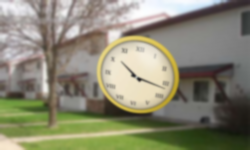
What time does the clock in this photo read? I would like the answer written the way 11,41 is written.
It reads 10,17
